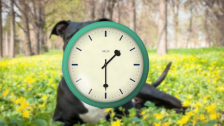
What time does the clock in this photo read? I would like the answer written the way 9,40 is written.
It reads 1,30
